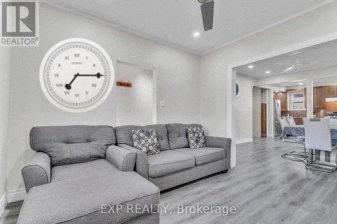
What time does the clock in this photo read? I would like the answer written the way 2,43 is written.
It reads 7,15
